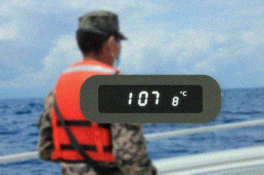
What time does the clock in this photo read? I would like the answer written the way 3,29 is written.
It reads 1,07
